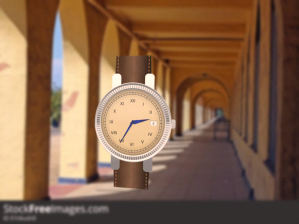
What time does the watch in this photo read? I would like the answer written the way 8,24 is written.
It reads 2,35
